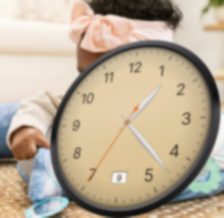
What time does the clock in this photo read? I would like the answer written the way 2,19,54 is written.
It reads 1,22,35
